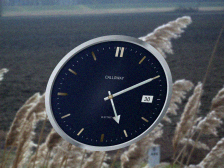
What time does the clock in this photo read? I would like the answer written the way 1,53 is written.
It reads 5,10
